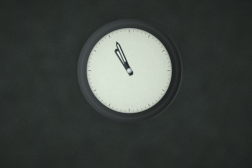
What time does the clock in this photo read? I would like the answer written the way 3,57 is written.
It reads 10,56
